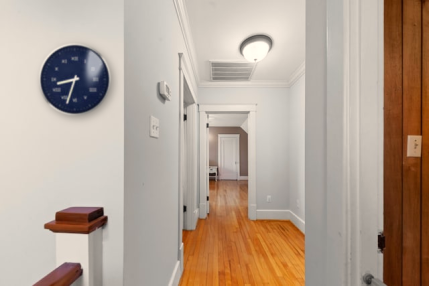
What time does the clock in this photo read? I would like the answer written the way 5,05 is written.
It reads 8,33
